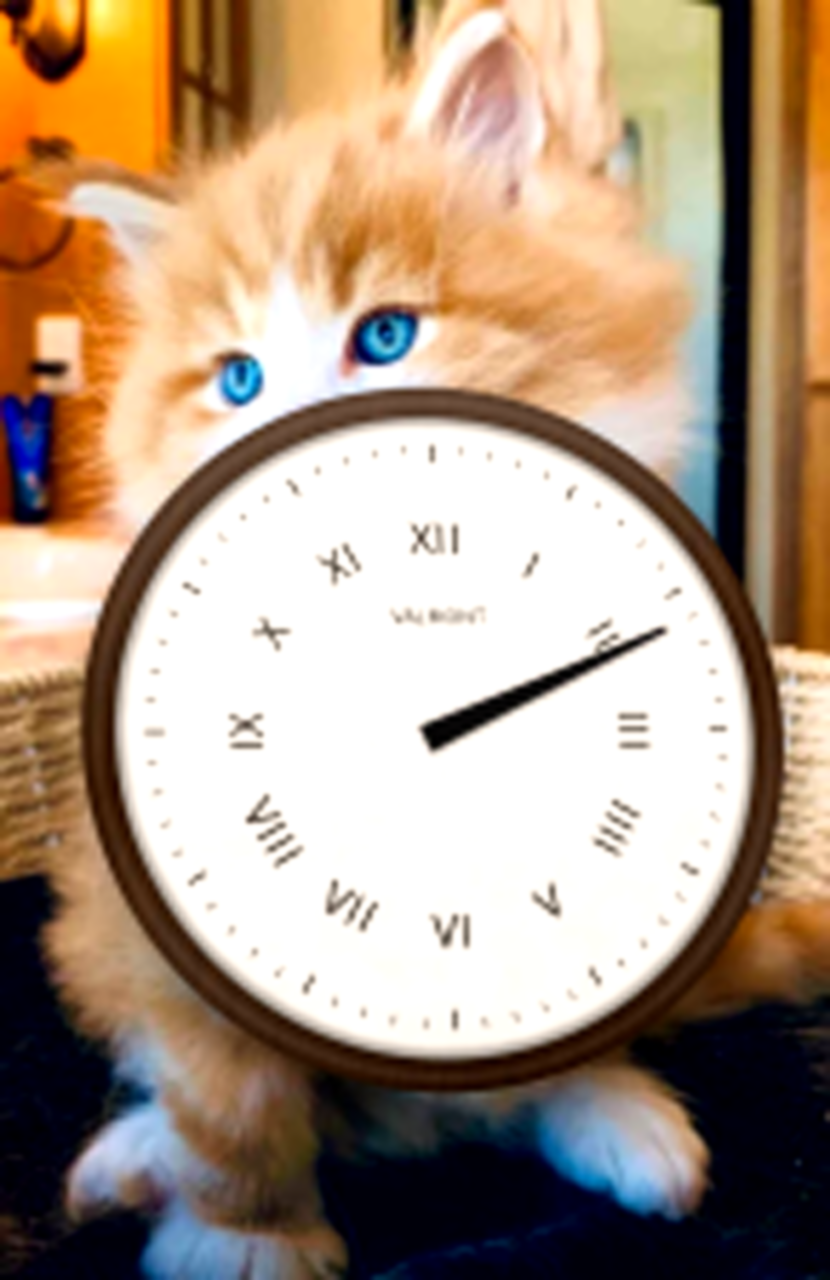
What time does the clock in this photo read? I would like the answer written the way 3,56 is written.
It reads 2,11
